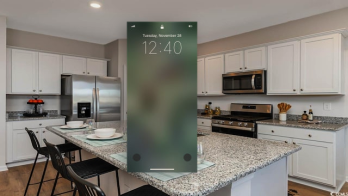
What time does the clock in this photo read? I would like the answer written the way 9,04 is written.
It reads 12,40
